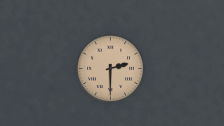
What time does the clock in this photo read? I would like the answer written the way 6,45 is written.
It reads 2,30
